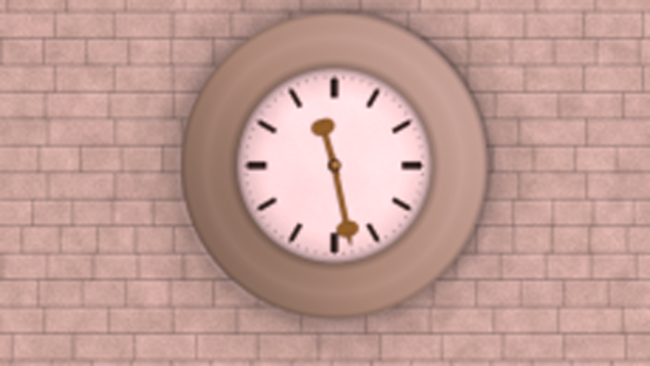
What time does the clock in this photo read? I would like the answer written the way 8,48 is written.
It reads 11,28
